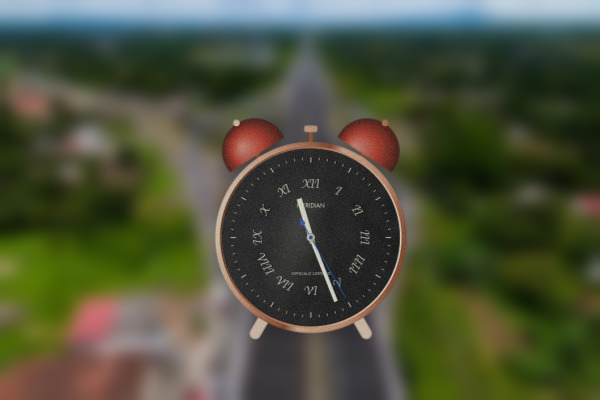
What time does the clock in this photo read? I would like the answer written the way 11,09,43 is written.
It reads 11,26,25
